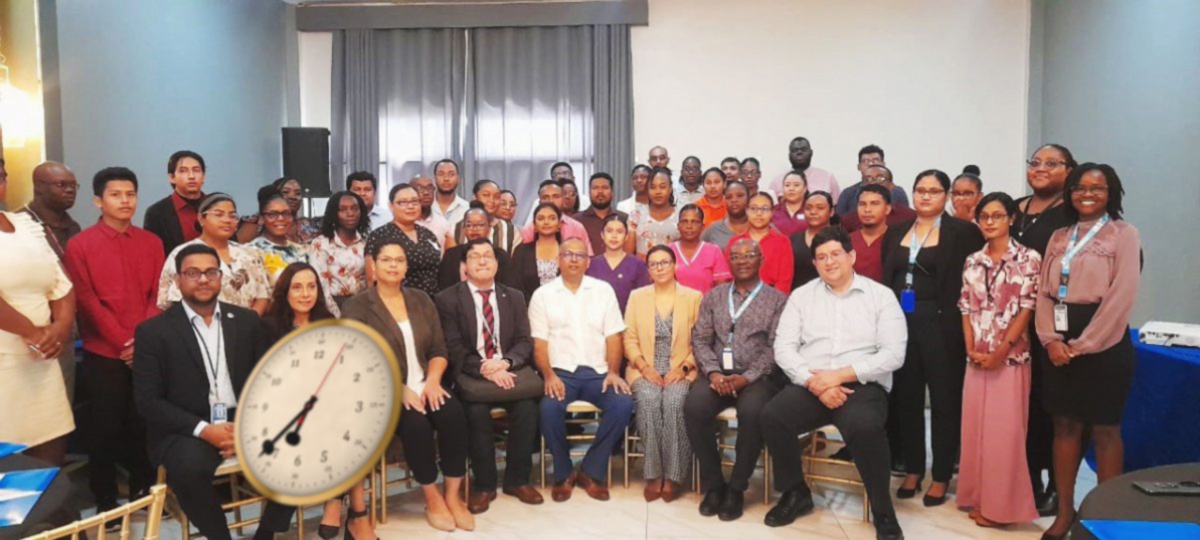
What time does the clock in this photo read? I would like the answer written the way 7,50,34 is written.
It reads 6,37,04
